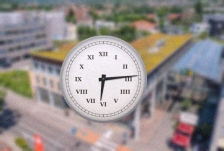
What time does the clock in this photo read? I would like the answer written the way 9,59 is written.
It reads 6,14
